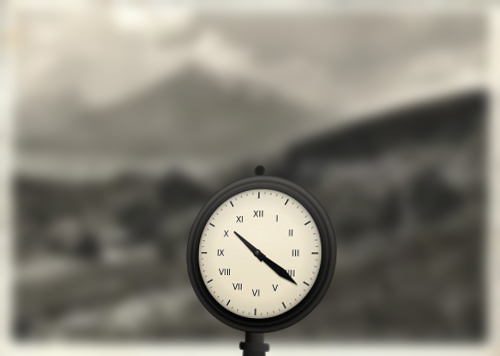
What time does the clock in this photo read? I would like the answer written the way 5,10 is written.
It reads 10,21
